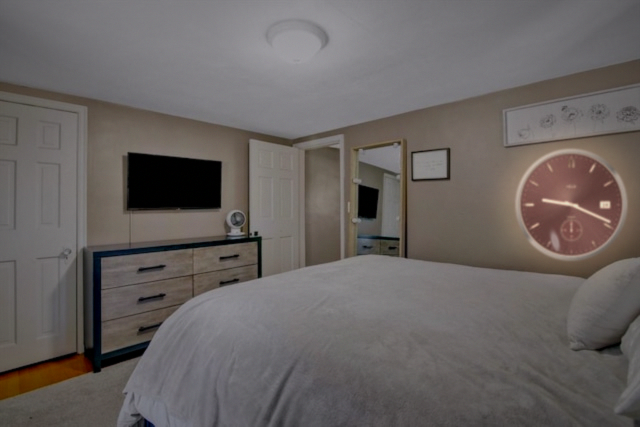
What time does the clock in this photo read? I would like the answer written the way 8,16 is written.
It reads 9,19
